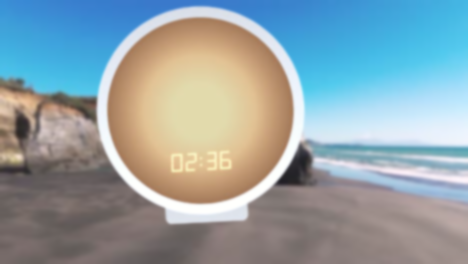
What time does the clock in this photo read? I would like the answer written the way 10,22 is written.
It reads 2,36
